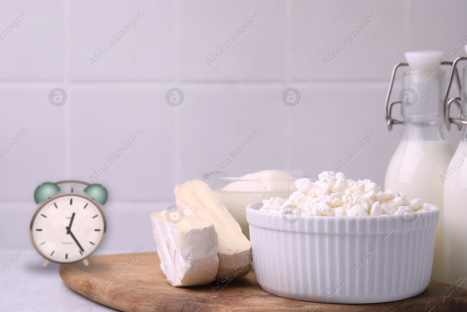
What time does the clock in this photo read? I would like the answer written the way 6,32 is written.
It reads 12,24
